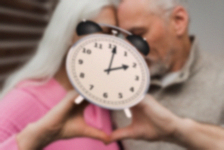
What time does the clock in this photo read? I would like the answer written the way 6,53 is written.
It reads 2,01
